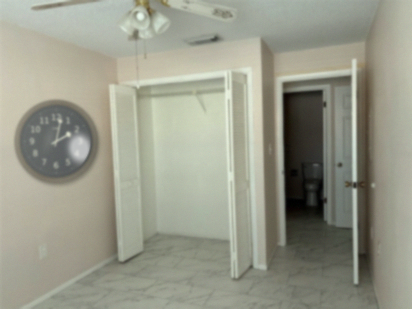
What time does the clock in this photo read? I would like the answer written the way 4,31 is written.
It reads 2,02
